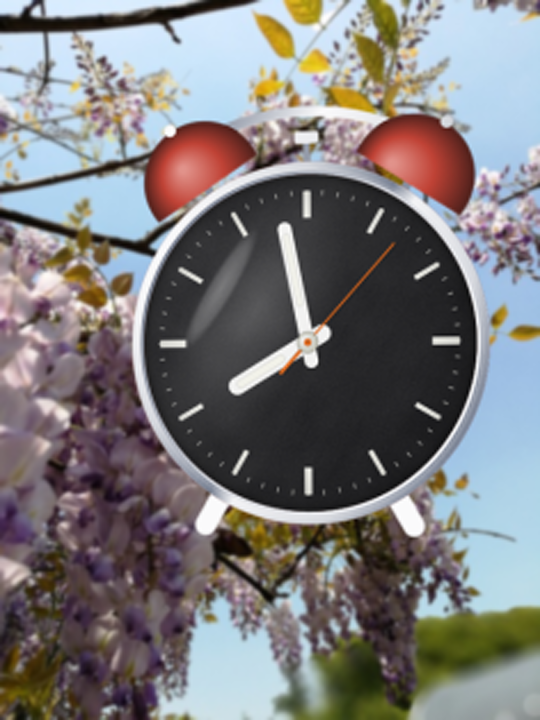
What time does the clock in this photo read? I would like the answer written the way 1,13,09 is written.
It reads 7,58,07
